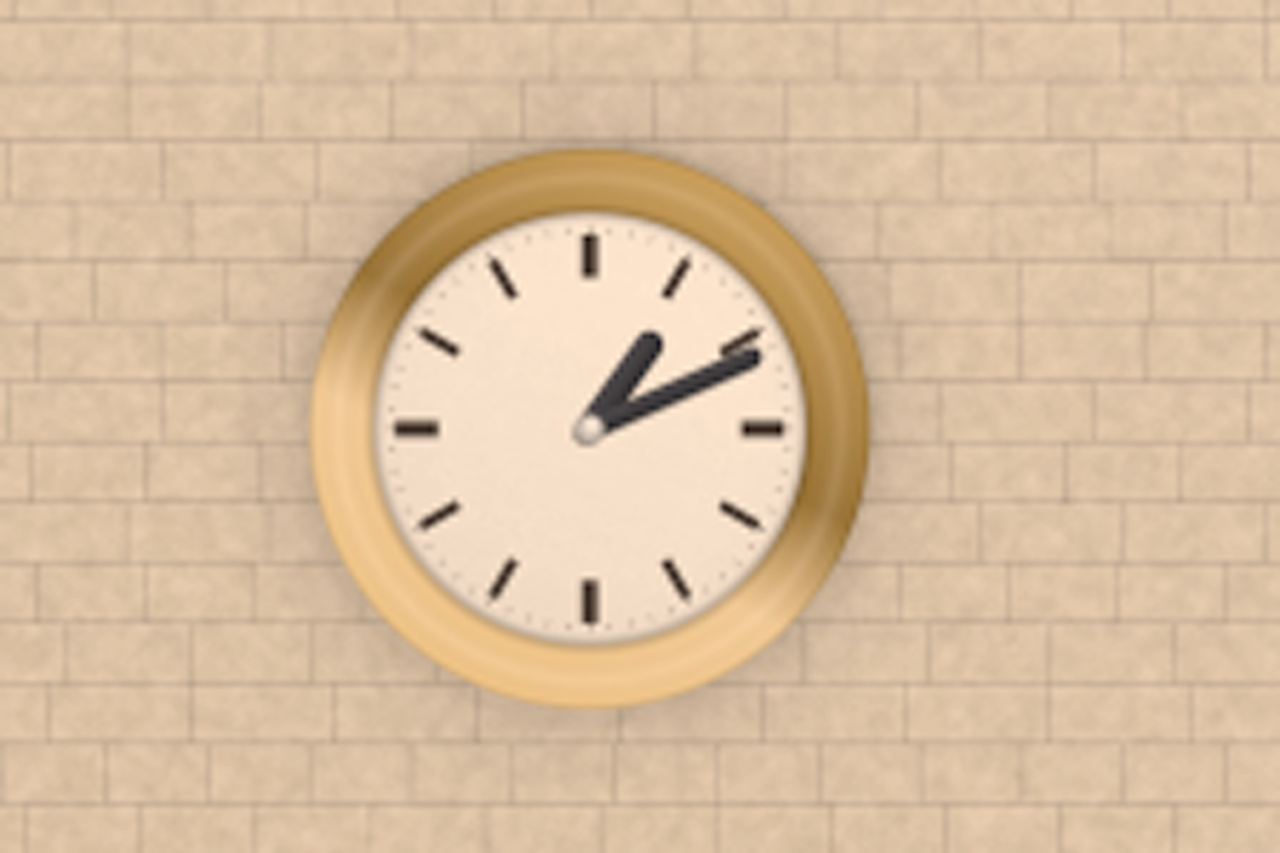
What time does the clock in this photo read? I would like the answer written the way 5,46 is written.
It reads 1,11
